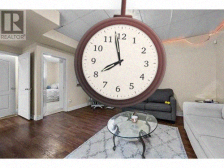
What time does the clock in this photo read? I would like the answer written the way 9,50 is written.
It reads 7,58
